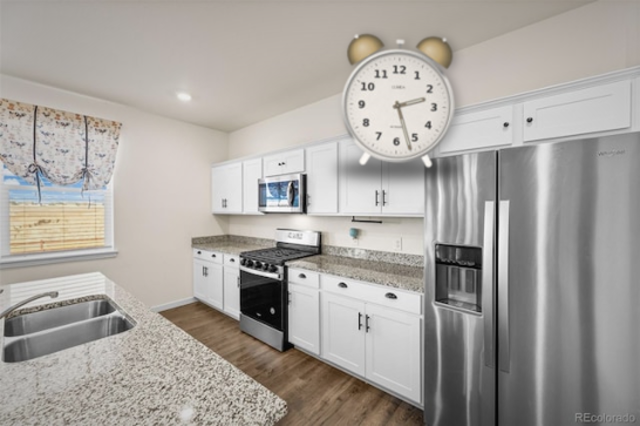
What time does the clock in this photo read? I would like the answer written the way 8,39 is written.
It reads 2,27
